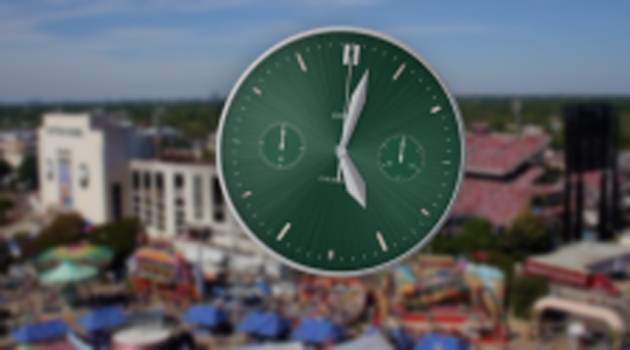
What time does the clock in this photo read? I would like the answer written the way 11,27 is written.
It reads 5,02
